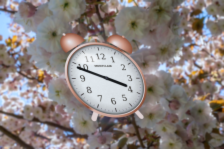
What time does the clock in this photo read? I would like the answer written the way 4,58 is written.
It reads 3,49
